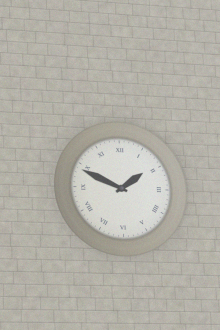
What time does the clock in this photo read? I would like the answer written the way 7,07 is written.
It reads 1,49
